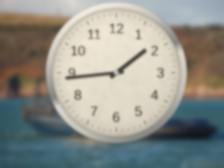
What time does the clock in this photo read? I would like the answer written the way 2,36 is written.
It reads 1,44
